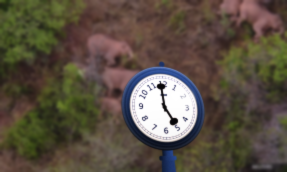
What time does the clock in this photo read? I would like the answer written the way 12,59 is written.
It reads 4,59
